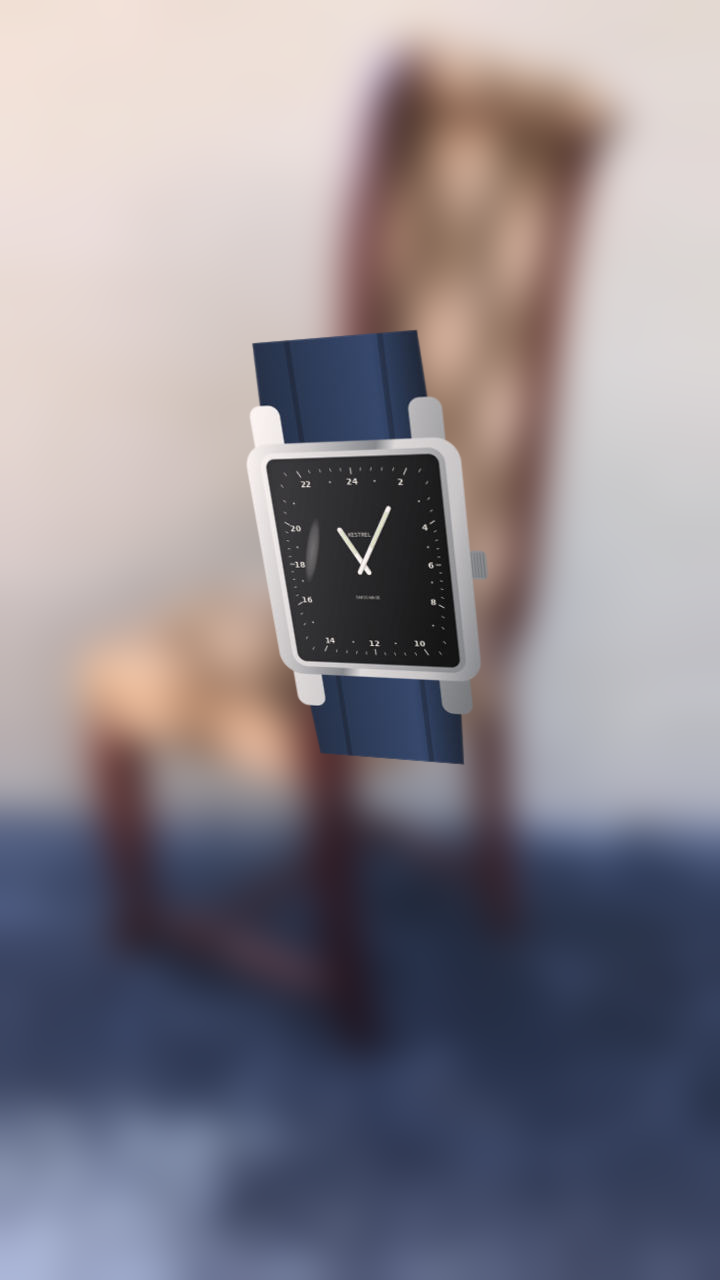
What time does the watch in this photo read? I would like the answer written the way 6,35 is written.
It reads 22,05
